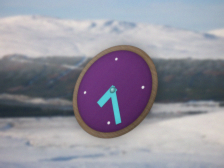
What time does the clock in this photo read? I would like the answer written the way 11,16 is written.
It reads 7,27
